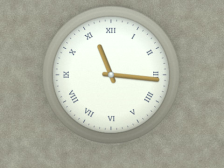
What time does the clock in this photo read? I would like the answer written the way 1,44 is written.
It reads 11,16
